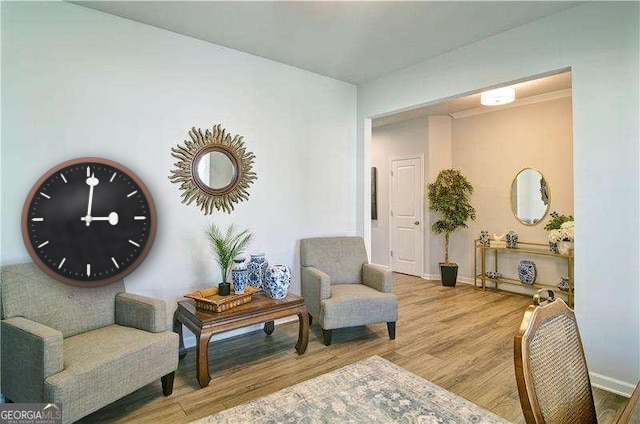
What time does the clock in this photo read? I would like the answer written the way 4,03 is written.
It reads 3,01
